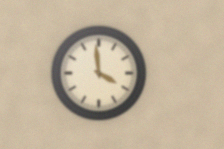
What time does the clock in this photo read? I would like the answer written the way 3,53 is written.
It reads 3,59
